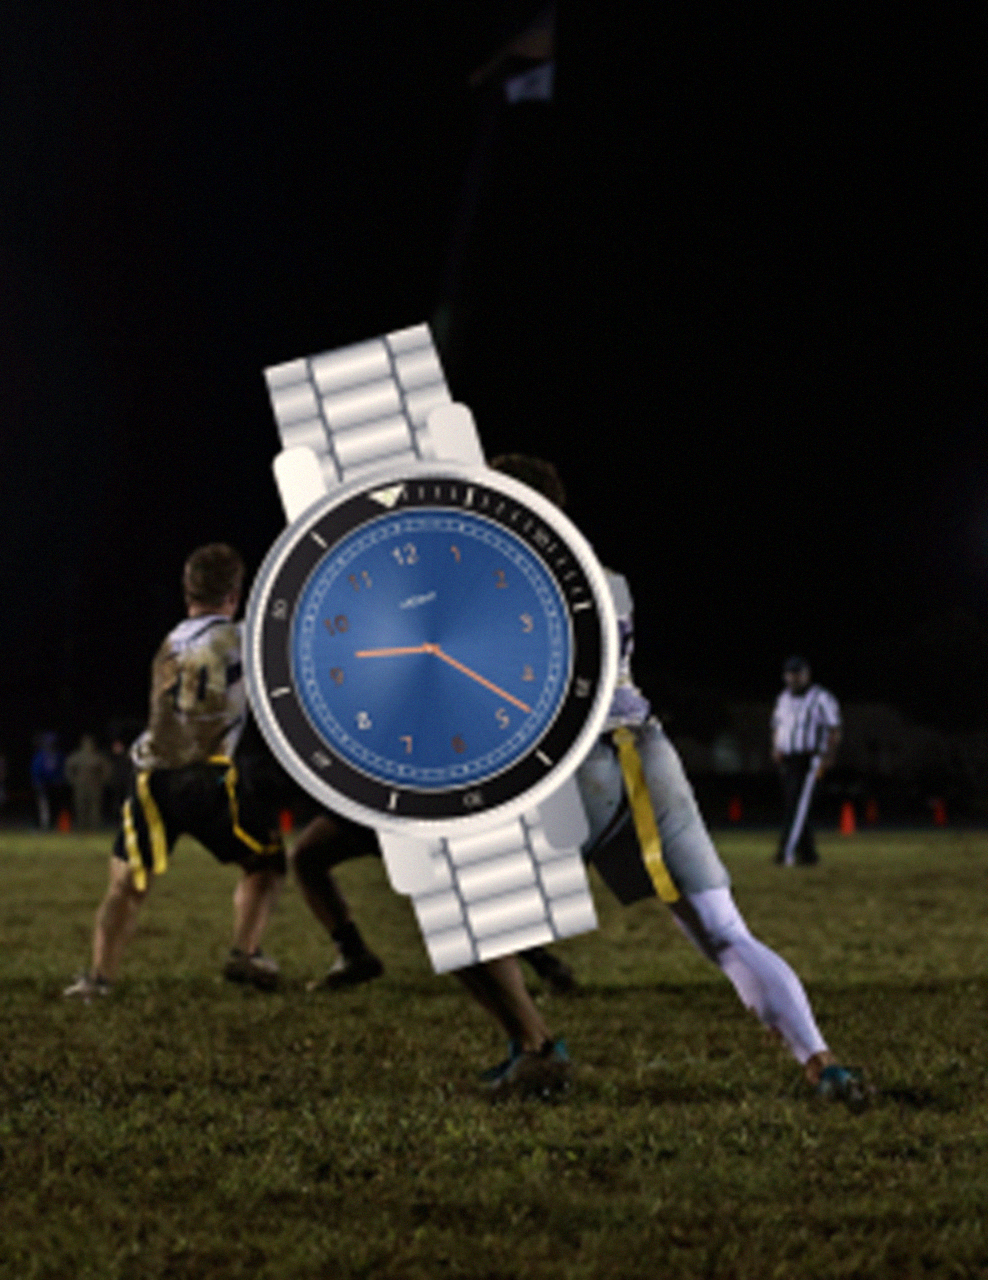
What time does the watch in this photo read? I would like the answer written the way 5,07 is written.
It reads 9,23
